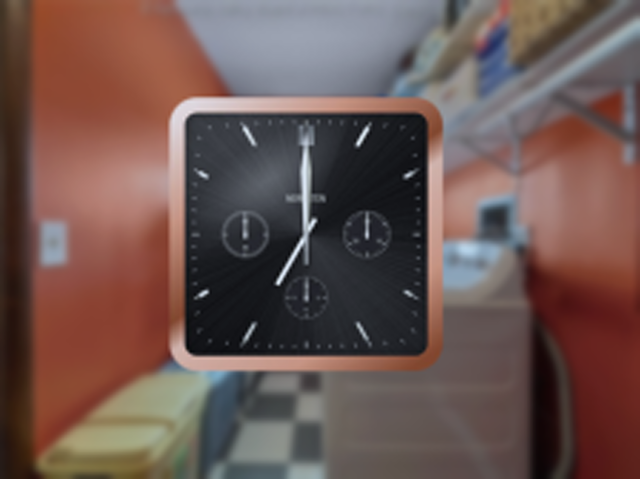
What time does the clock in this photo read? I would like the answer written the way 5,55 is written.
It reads 7,00
